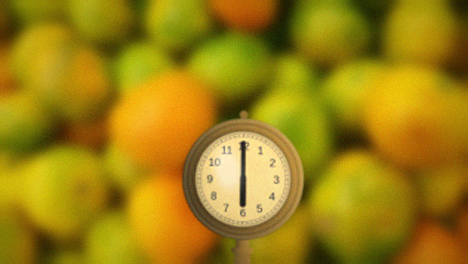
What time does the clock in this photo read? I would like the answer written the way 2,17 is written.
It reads 6,00
